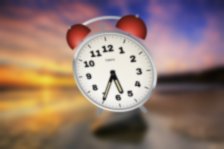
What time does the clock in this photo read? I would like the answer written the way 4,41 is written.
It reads 5,35
